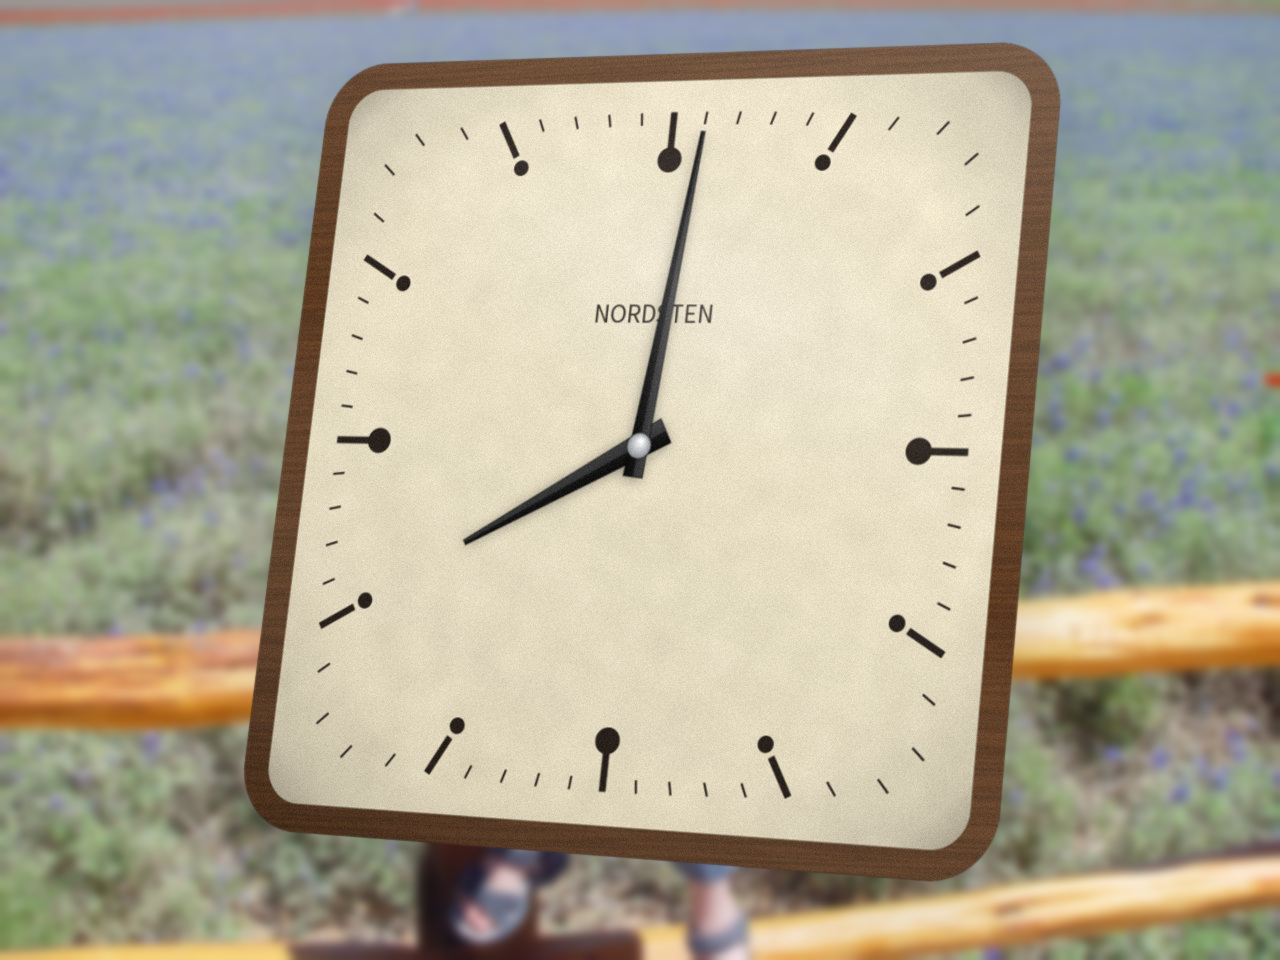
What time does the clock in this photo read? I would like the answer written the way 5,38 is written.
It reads 8,01
